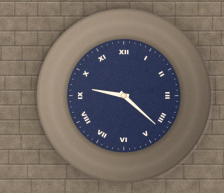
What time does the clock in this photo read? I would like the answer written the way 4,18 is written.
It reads 9,22
